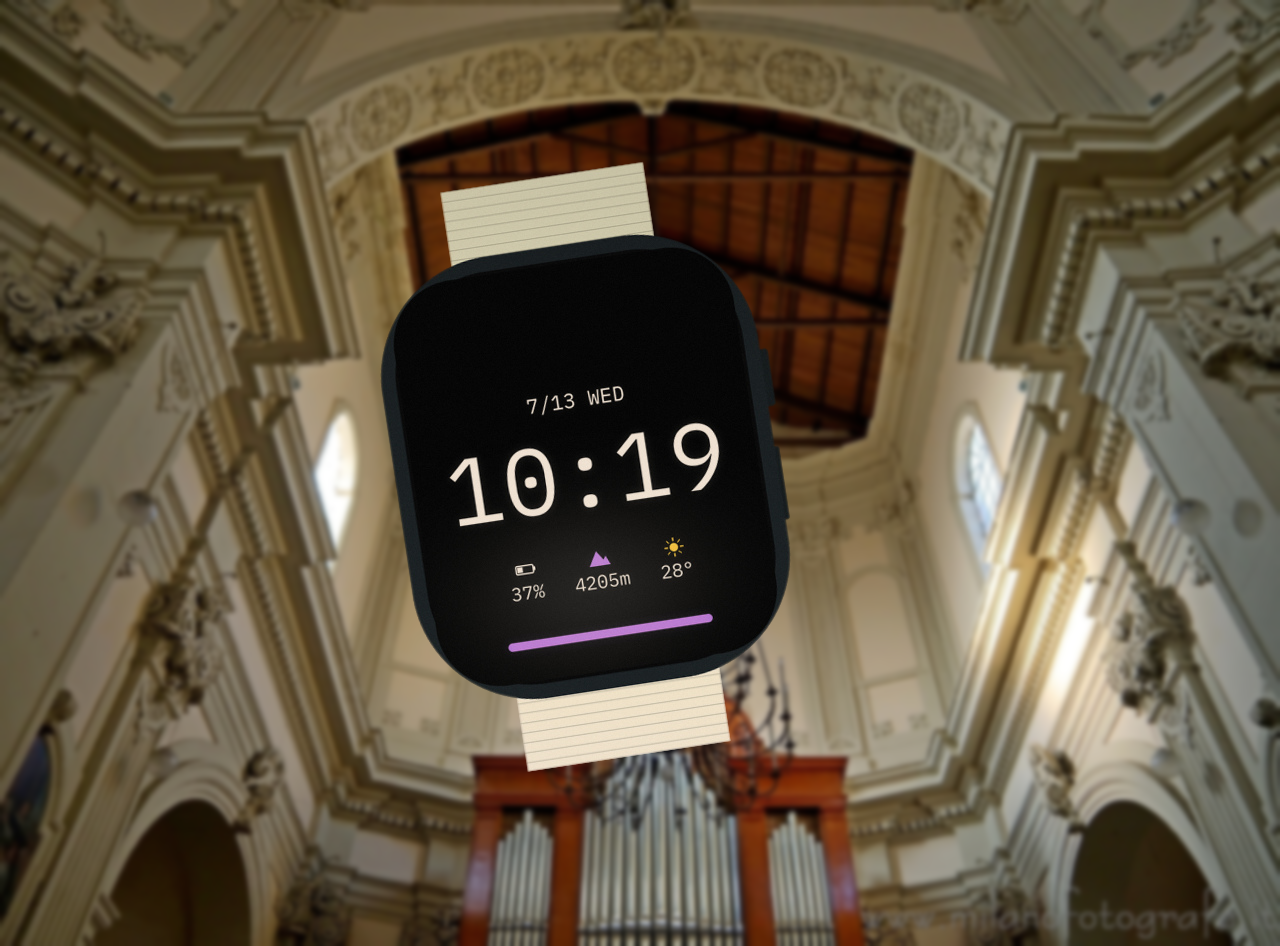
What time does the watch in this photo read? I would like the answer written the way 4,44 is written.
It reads 10,19
